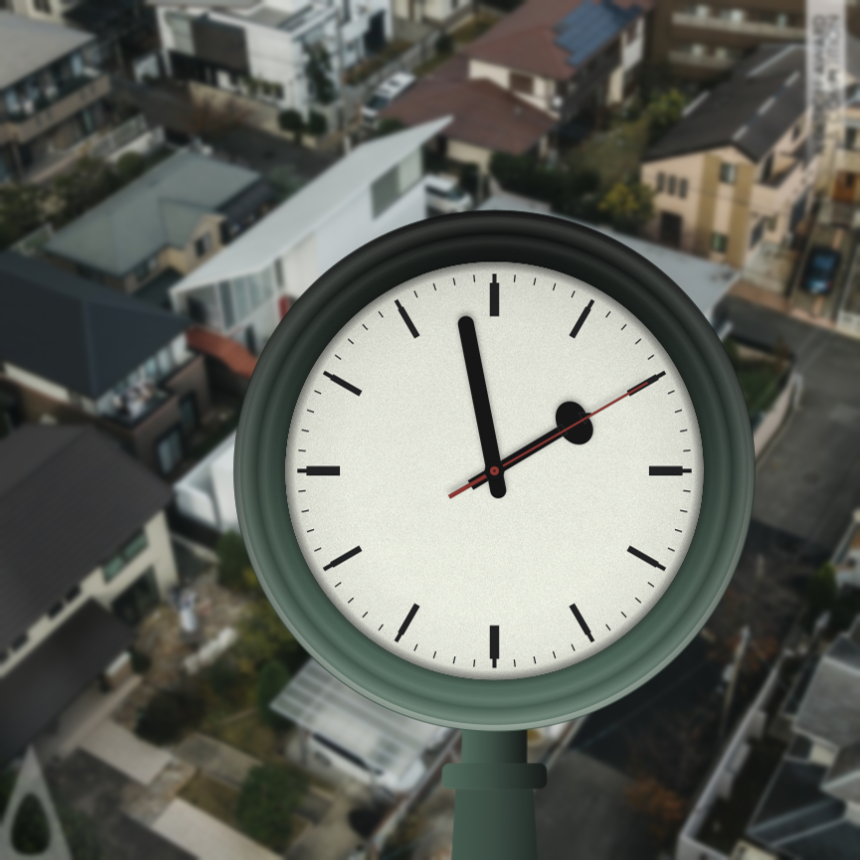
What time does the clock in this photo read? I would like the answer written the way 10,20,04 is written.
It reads 1,58,10
